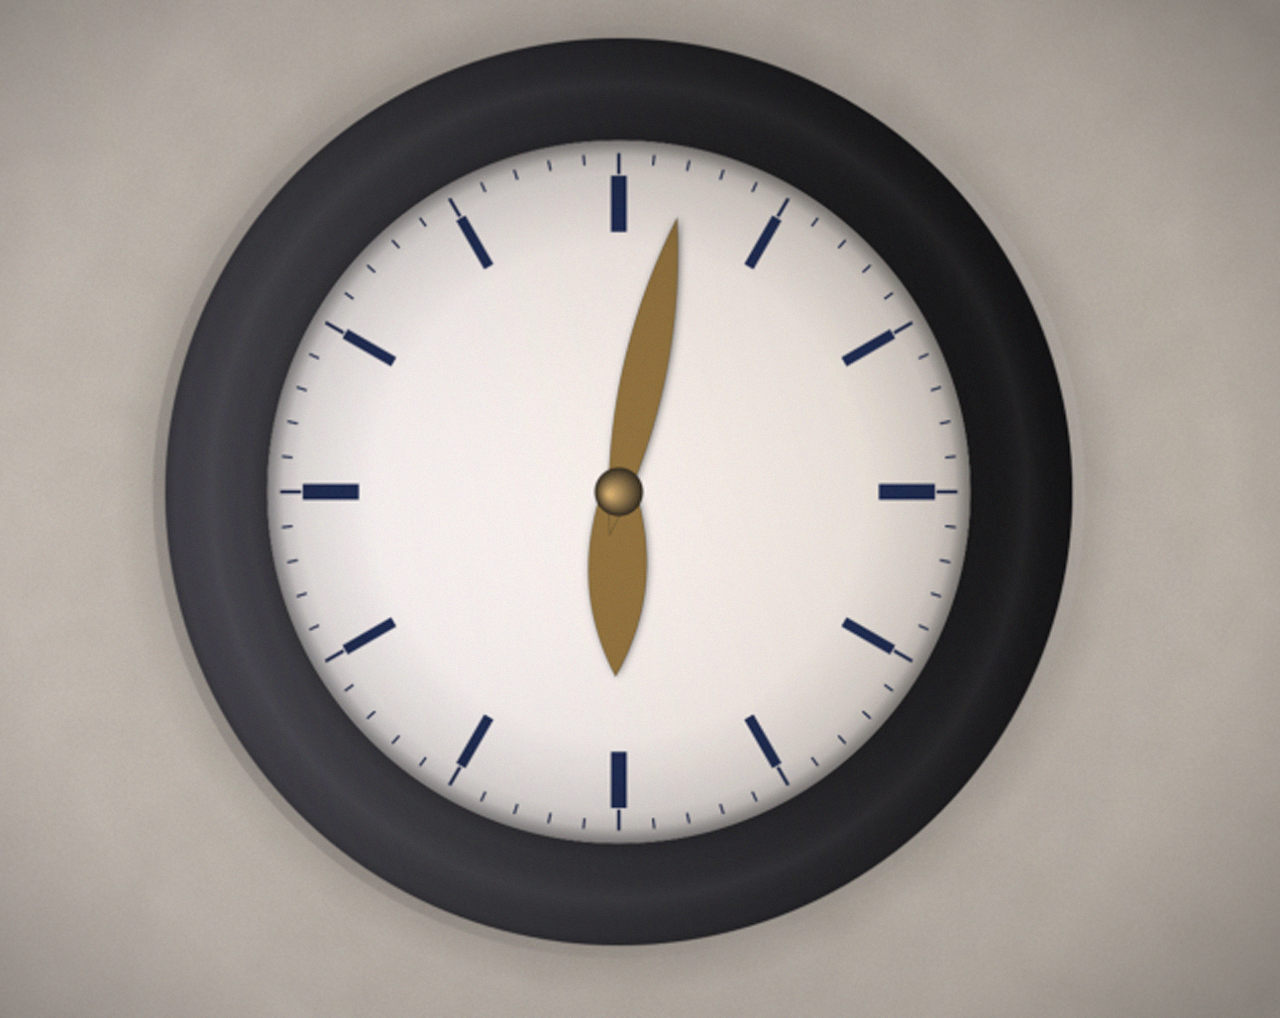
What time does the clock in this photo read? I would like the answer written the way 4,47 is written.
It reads 6,02
